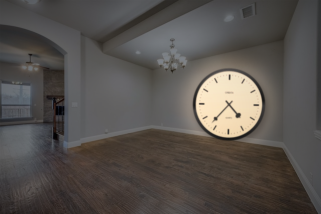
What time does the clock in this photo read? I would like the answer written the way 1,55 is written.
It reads 4,37
